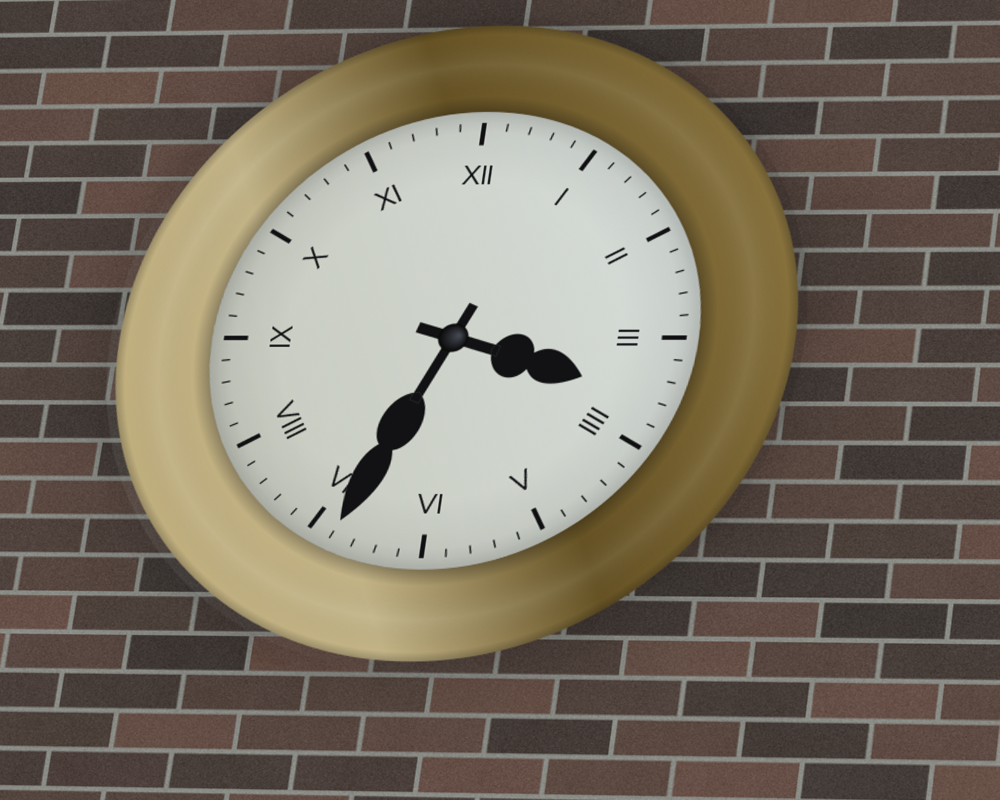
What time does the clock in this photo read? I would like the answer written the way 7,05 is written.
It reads 3,34
